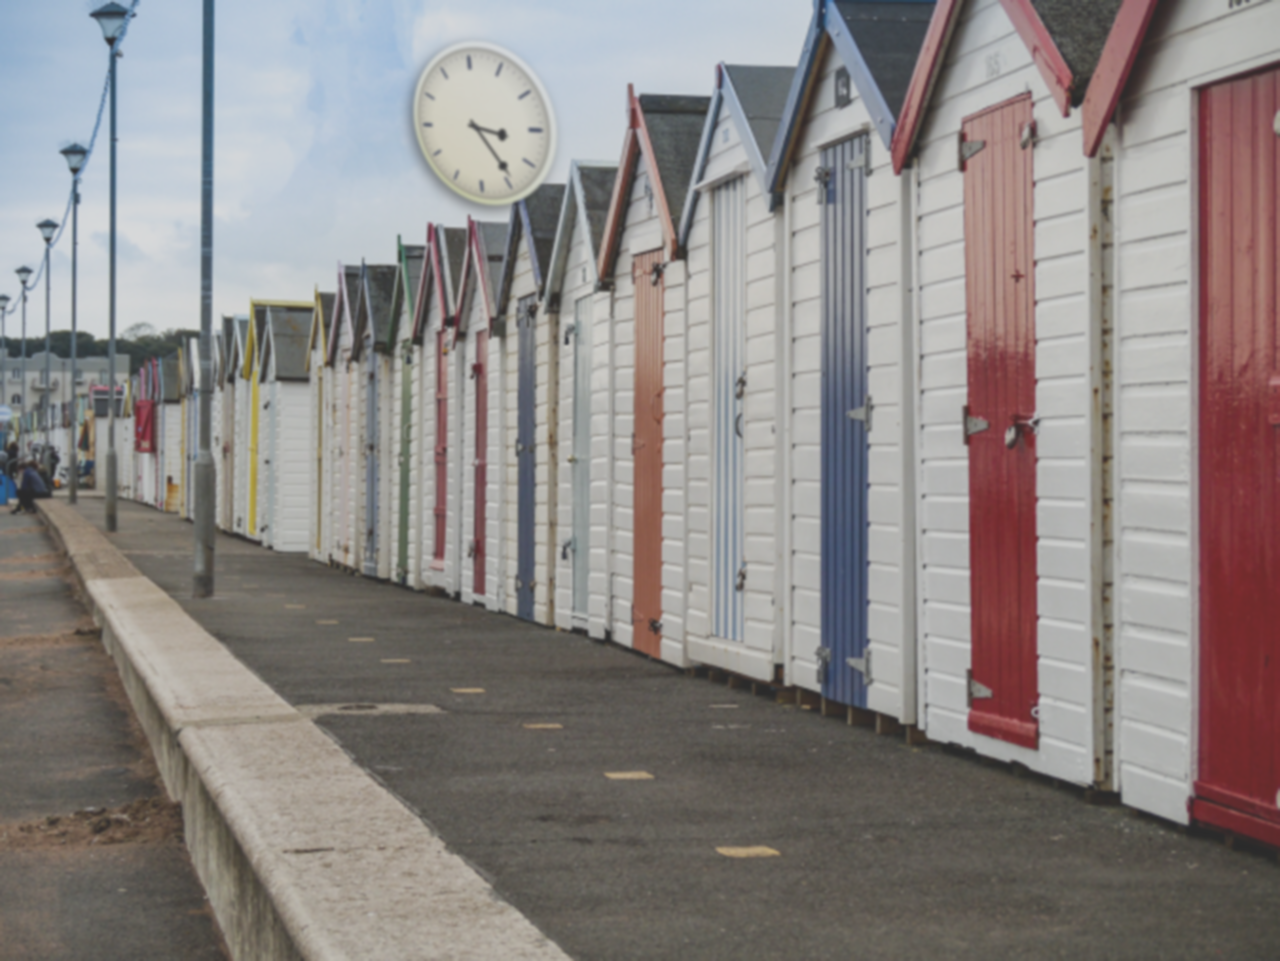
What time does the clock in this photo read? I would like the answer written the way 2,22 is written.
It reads 3,24
